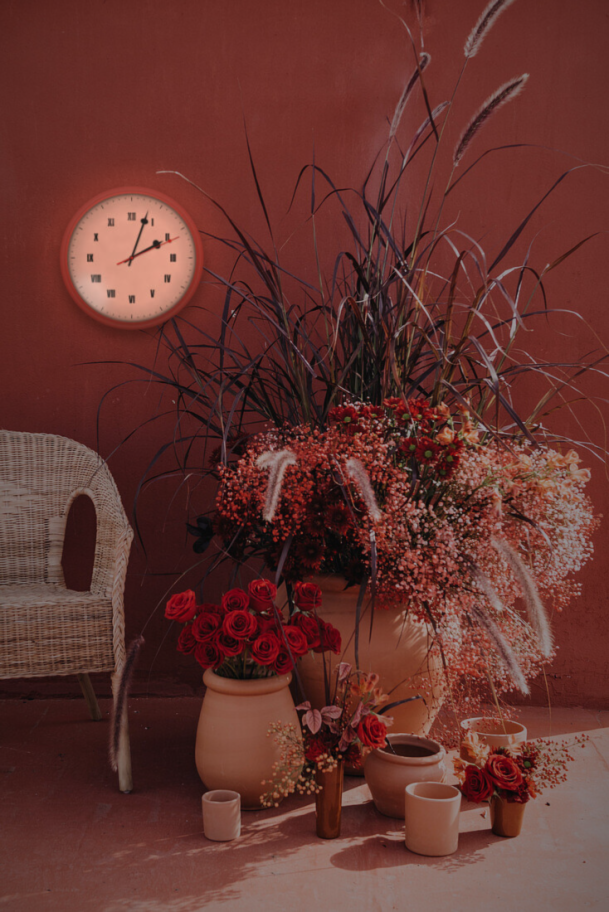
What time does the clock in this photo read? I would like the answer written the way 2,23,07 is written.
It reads 2,03,11
